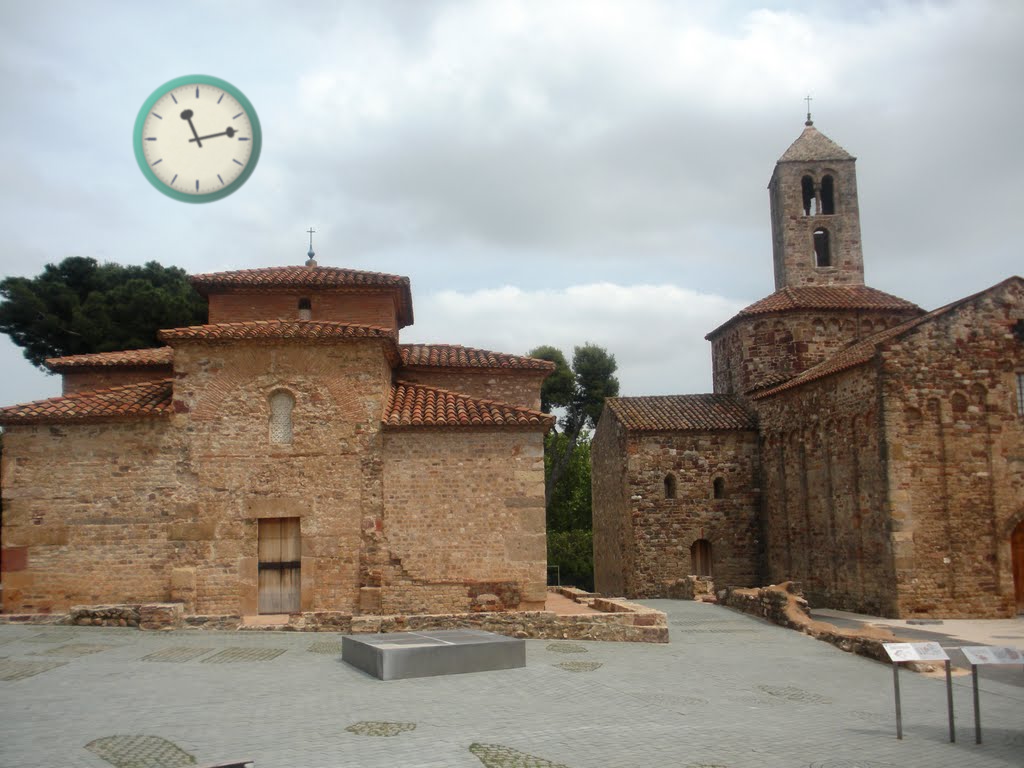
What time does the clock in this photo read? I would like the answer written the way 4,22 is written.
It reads 11,13
